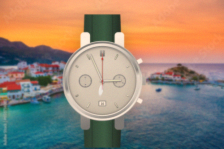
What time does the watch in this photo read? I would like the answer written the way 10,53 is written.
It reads 2,56
